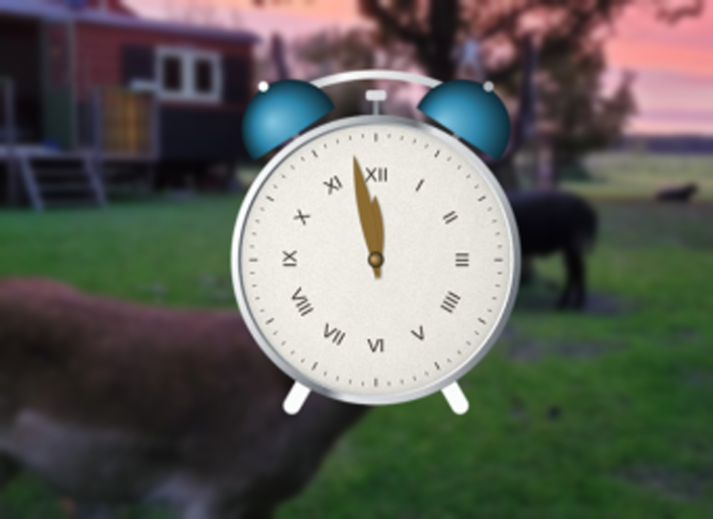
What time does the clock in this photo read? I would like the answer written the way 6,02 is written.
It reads 11,58
